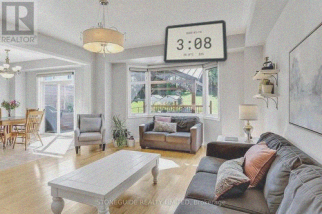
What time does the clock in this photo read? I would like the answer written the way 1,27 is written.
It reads 3,08
